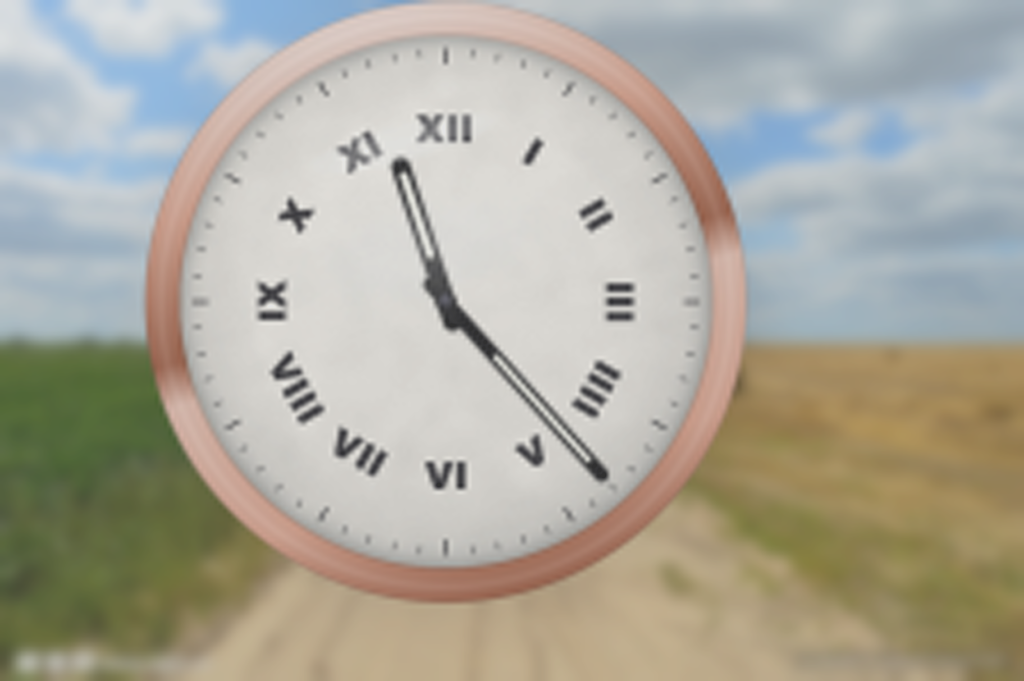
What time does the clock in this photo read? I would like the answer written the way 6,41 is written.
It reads 11,23
